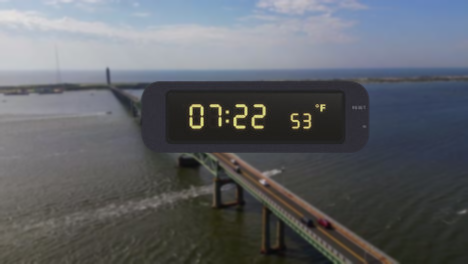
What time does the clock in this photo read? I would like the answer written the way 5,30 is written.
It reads 7,22
